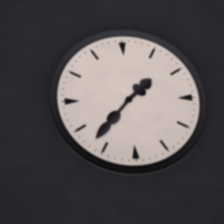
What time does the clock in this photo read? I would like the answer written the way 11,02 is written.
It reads 1,37
